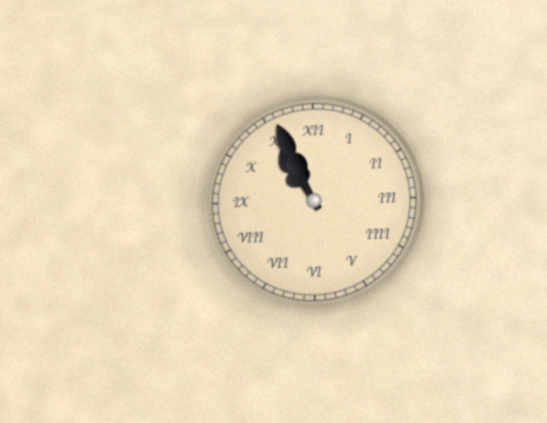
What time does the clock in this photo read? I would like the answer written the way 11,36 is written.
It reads 10,56
